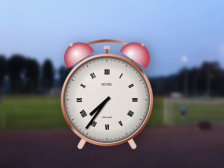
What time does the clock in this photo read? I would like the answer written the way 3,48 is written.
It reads 7,36
